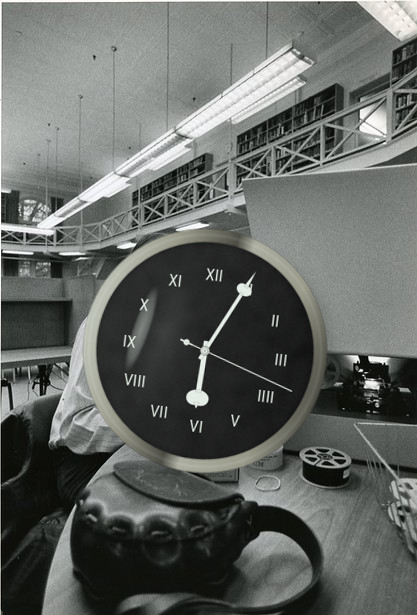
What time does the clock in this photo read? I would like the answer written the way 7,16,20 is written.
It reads 6,04,18
